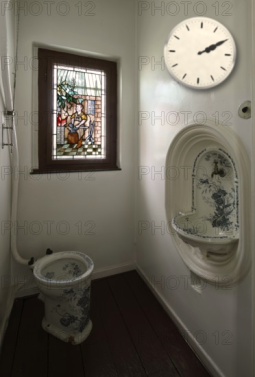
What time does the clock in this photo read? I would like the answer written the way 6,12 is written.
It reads 2,10
